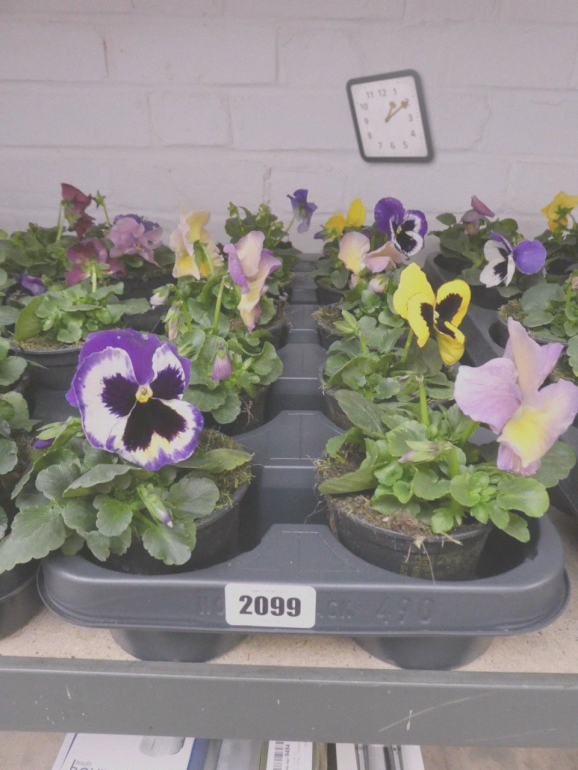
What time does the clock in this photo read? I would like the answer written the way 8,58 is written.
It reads 1,10
